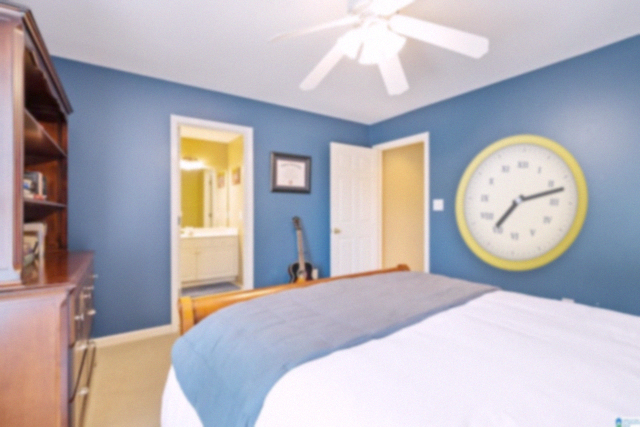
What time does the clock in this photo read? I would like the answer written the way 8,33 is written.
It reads 7,12
